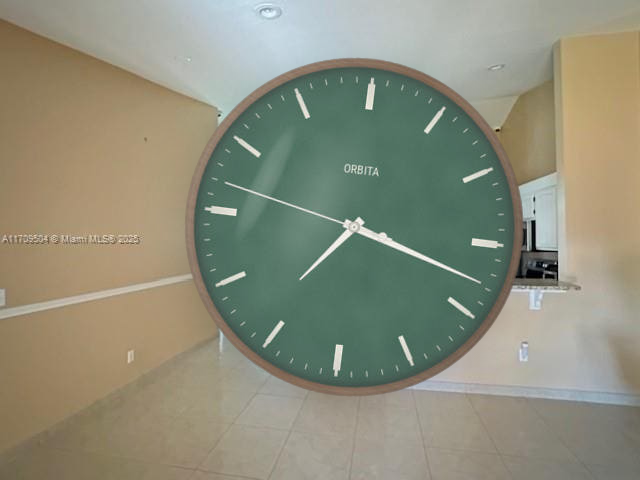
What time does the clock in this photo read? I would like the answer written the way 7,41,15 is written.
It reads 7,17,47
